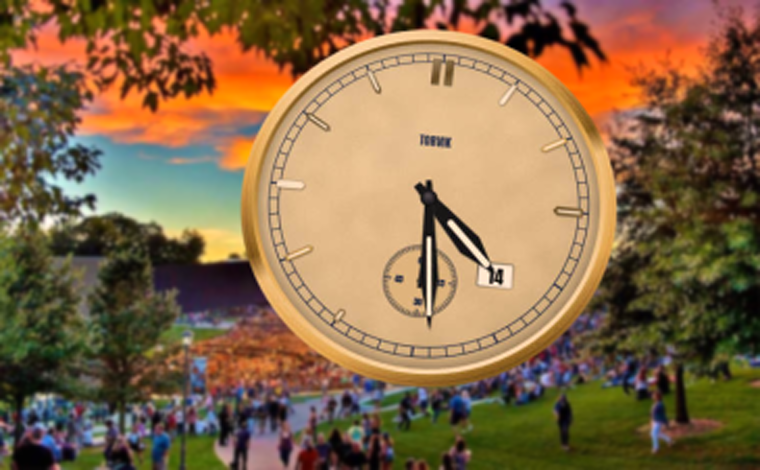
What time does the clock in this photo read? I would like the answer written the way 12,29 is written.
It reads 4,29
